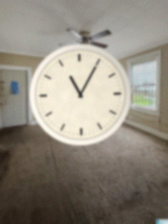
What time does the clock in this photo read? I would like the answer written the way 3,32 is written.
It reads 11,05
